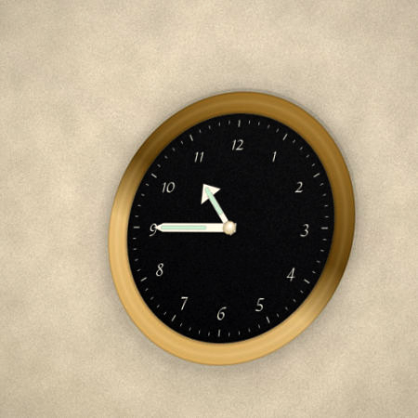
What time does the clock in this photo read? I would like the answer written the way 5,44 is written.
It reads 10,45
